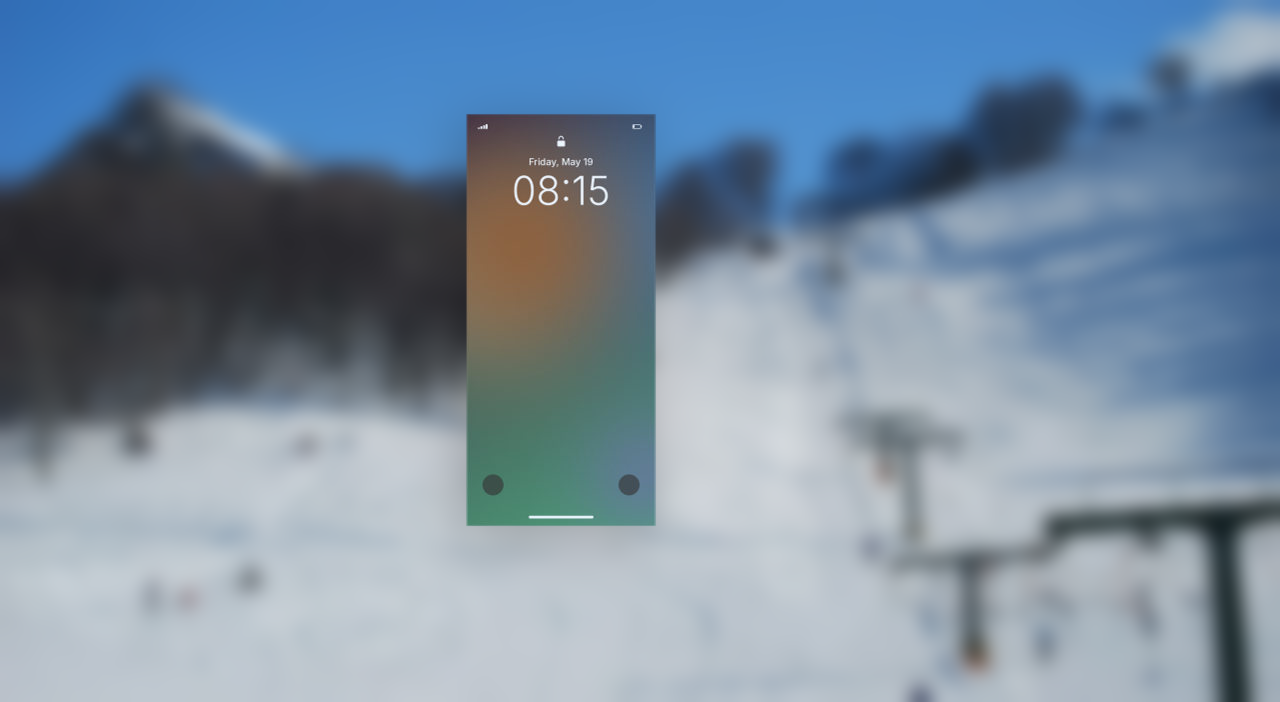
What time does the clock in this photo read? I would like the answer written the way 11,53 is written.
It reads 8,15
